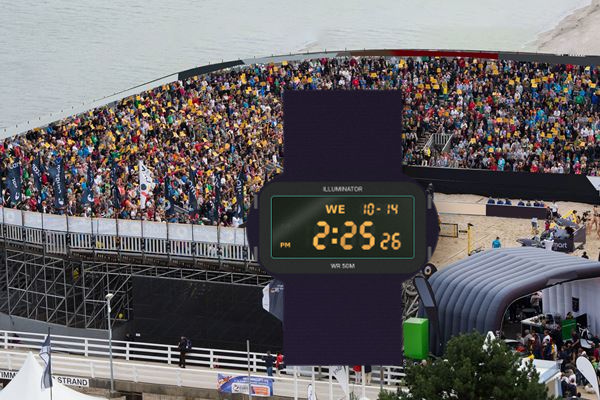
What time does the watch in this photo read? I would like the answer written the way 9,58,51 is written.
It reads 2,25,26
